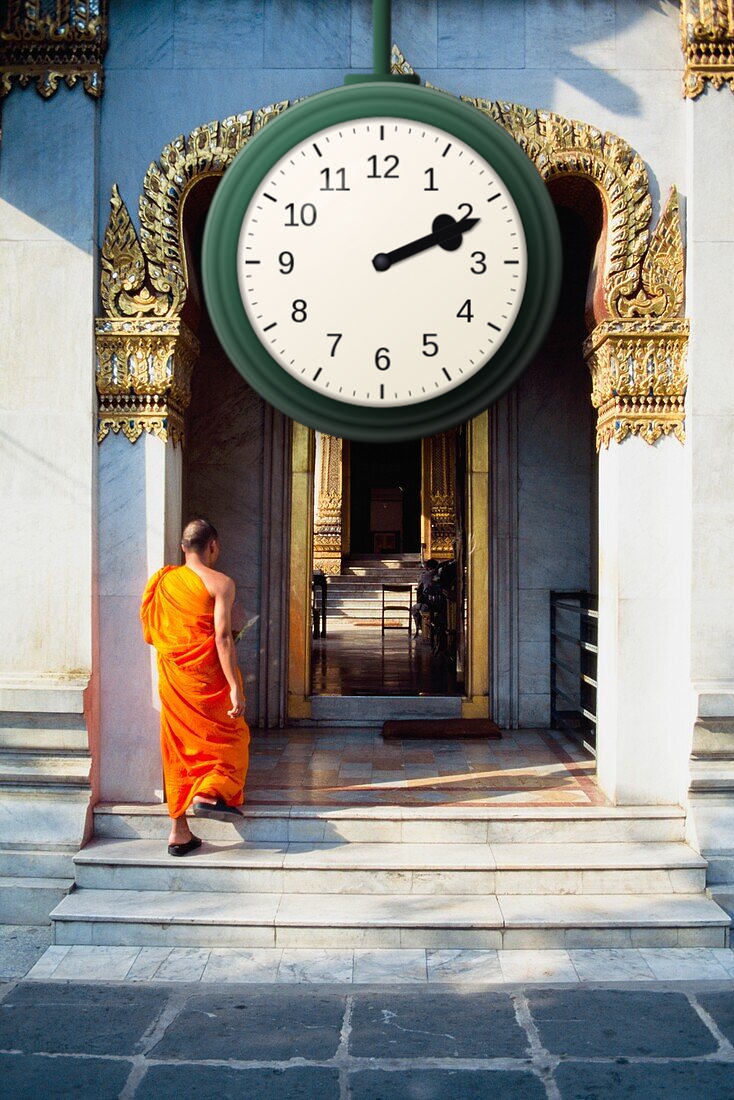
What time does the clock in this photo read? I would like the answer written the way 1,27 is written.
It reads 2,11
